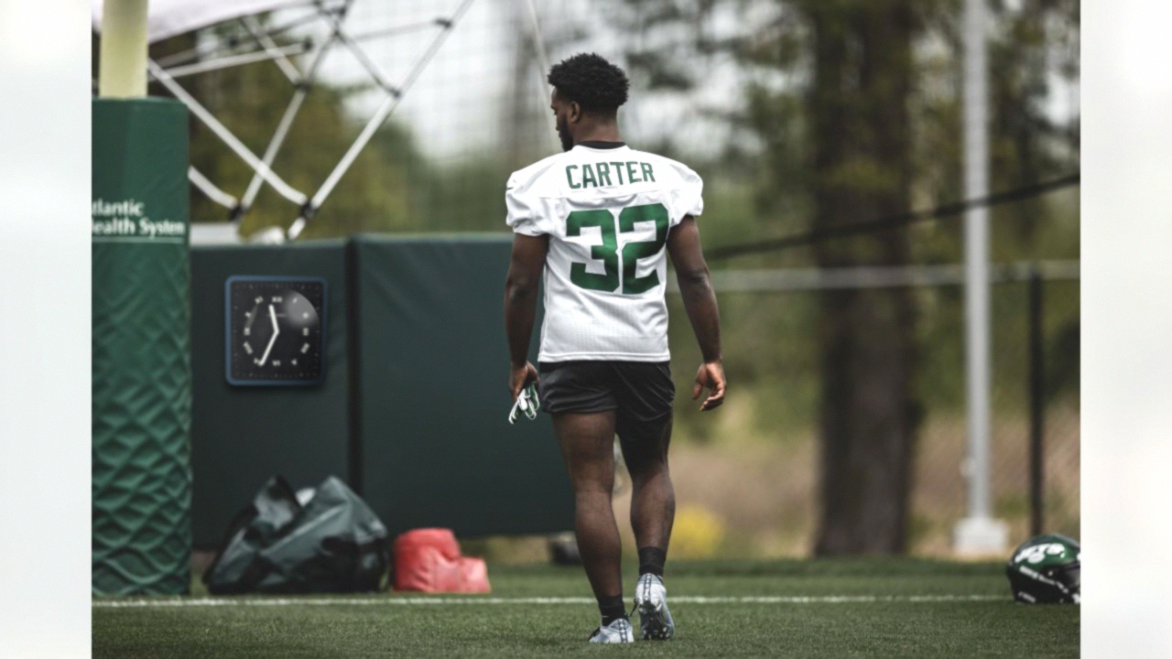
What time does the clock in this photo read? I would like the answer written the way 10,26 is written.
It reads 11,34
